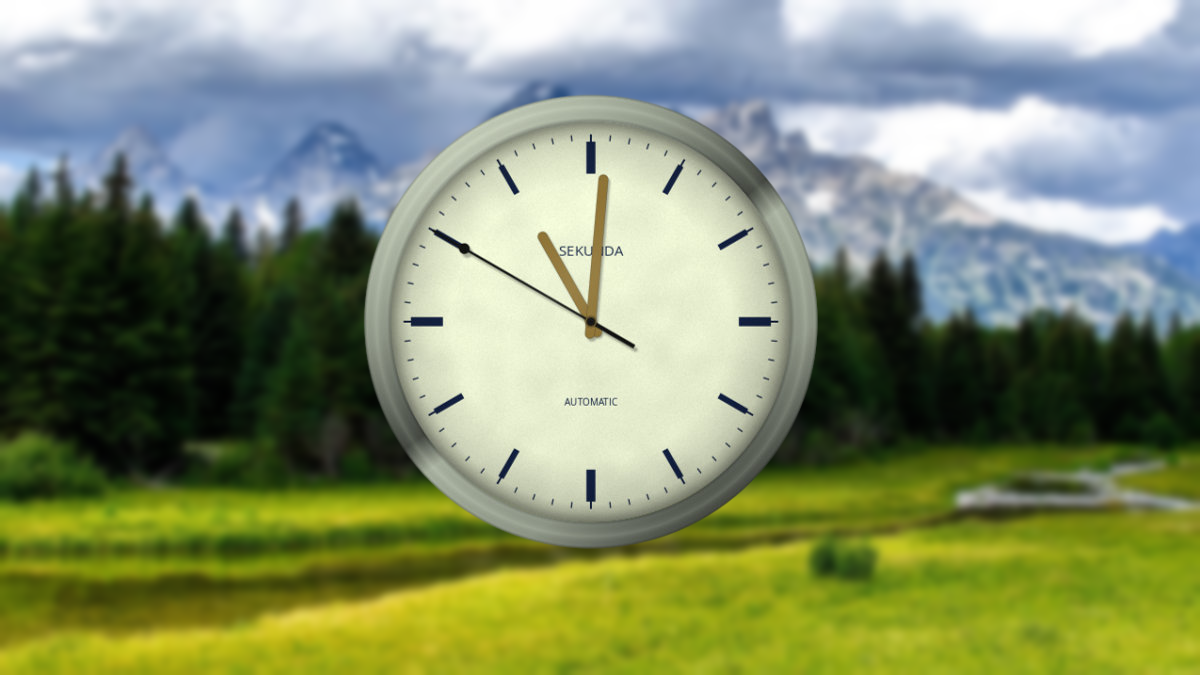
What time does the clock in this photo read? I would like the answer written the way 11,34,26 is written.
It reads 11,00,50
